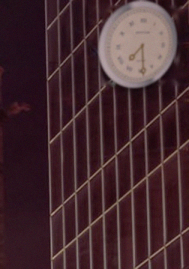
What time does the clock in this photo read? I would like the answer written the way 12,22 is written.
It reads 7,29
